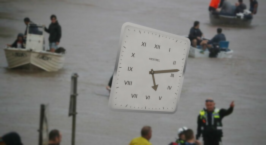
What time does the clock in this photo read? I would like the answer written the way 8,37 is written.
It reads 5,13
